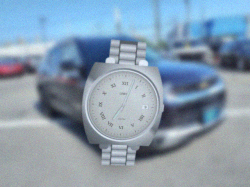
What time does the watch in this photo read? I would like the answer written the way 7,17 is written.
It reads 7,03
